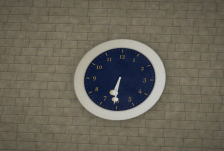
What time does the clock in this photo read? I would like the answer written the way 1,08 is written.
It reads 6,31
